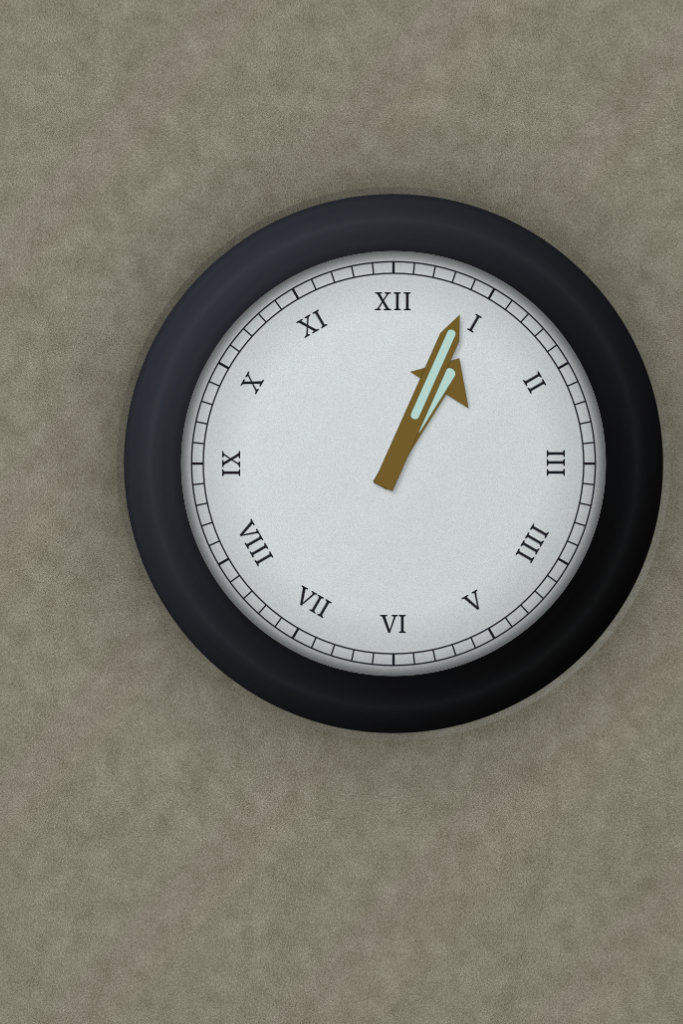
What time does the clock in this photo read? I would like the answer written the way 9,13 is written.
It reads 1,04
